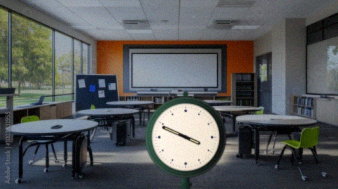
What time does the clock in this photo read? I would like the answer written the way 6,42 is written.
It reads 3,49
